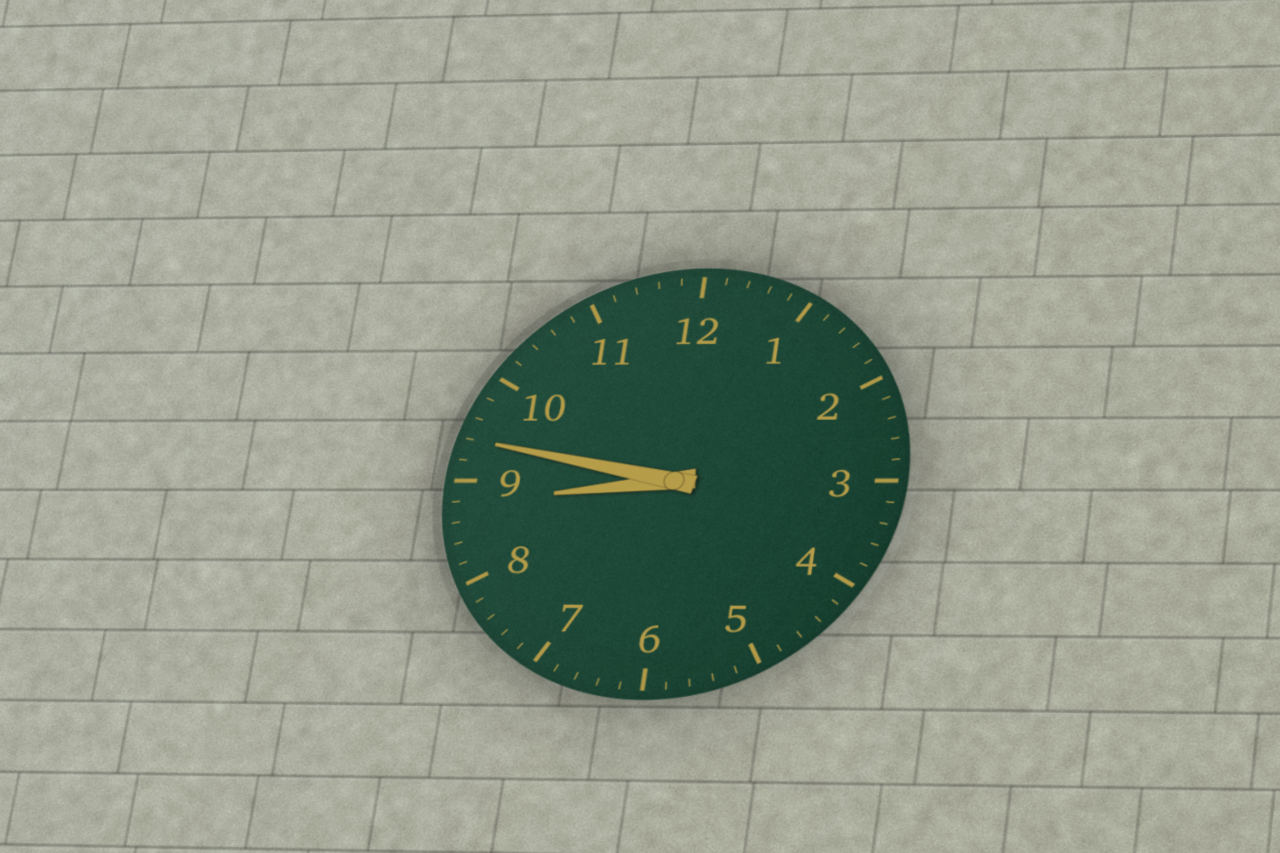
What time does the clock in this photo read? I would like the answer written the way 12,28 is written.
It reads 8,47
